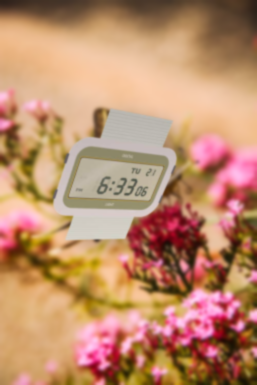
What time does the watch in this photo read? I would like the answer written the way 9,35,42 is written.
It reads 6,33,06
